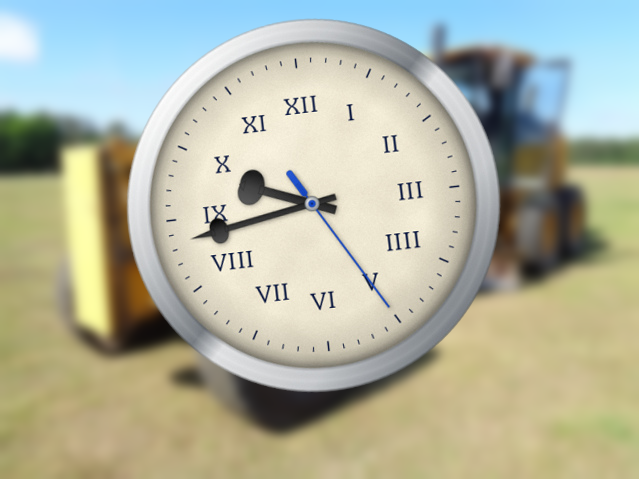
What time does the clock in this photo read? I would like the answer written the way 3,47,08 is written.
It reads 9,43,25
